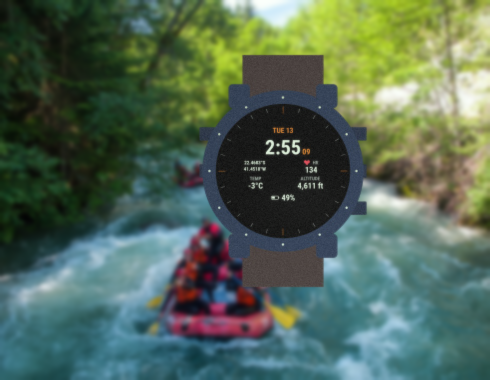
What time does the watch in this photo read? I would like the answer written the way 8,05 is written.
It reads 2,55
